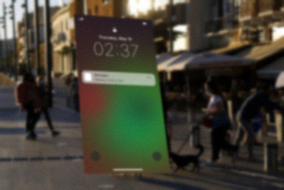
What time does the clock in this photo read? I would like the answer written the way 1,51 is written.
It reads 2,37
